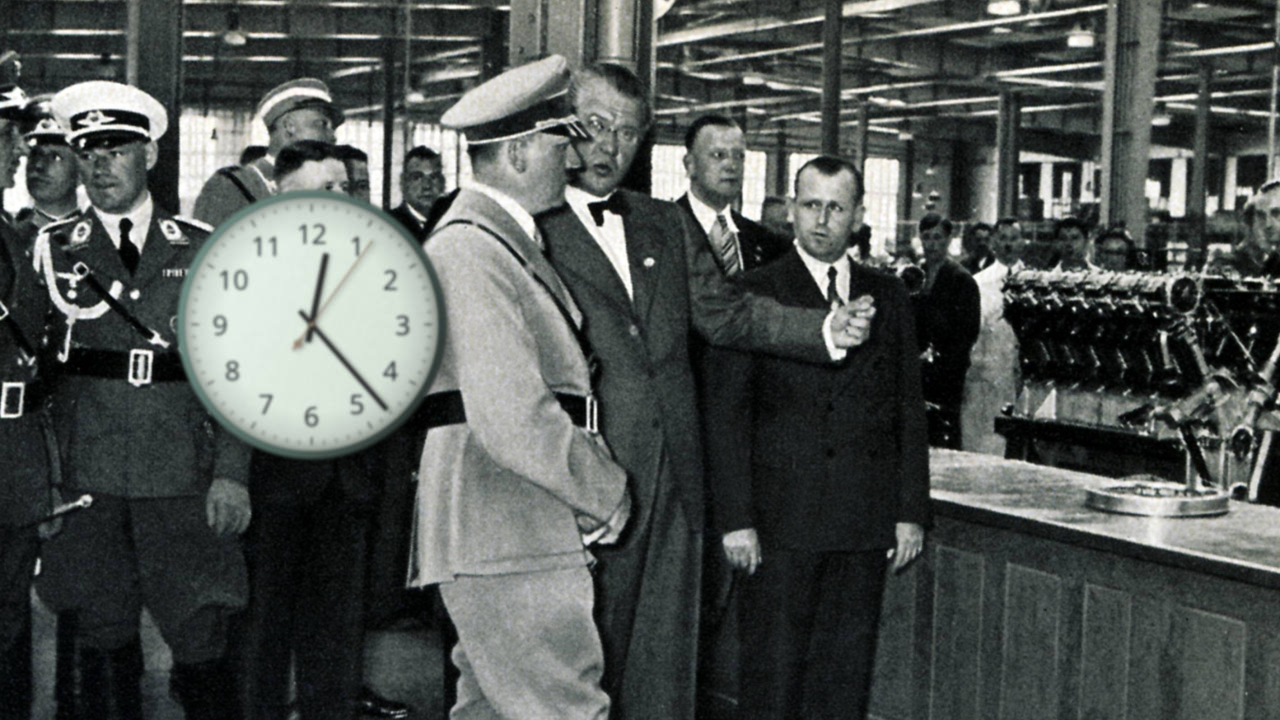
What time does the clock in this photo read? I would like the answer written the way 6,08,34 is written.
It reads 12,23,06
